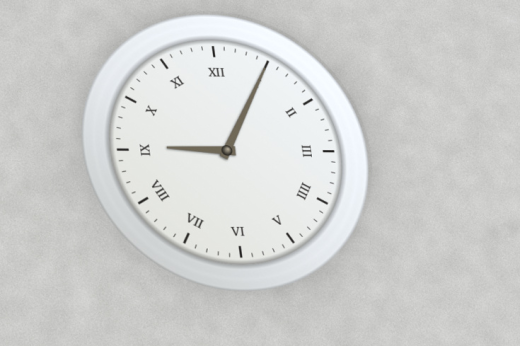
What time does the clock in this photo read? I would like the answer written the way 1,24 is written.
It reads 9,05
